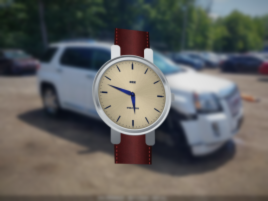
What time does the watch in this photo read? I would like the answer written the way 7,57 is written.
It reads 5,48
